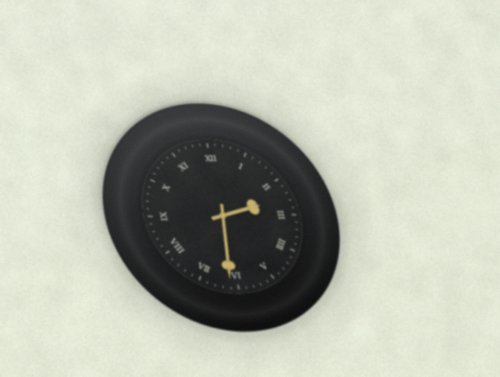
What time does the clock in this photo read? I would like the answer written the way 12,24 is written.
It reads 2,31
